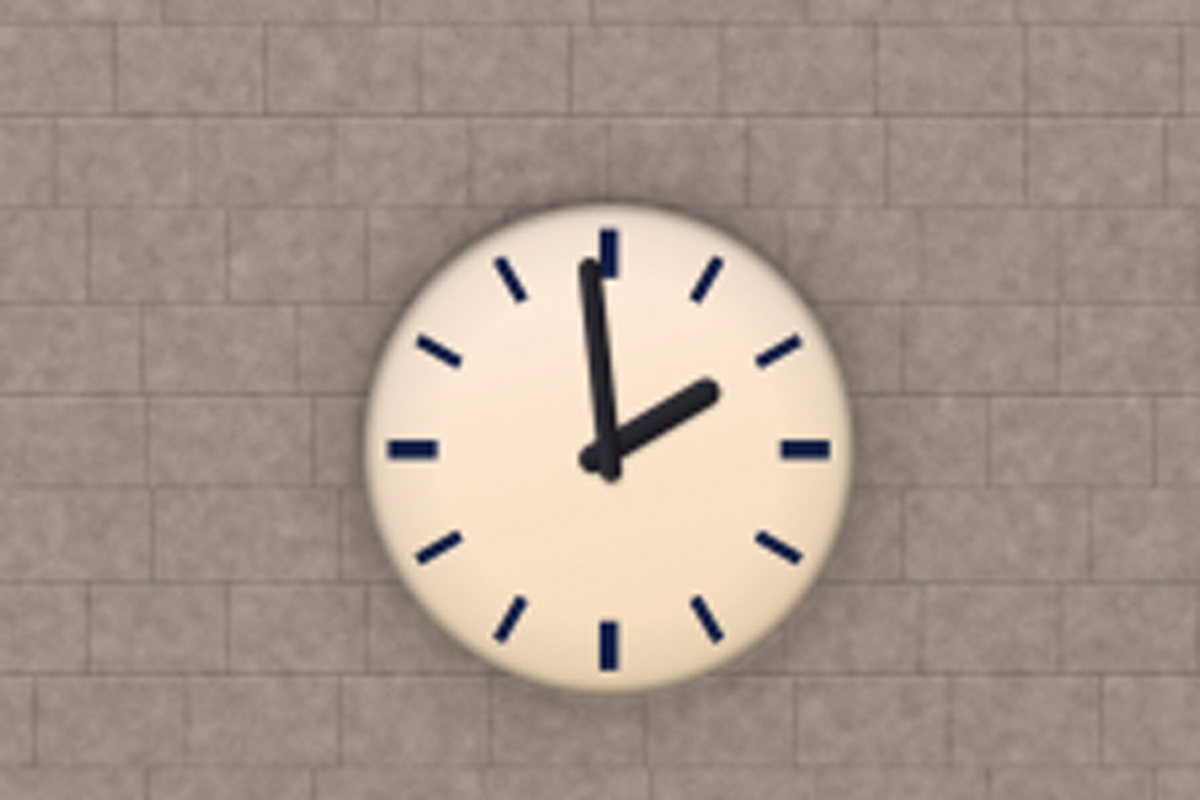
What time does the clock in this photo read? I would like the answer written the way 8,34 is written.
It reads 1,59
